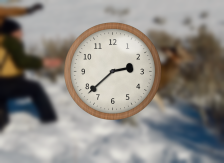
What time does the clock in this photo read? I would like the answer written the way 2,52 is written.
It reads 2,38
